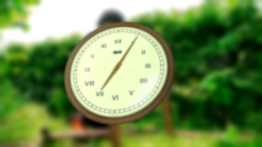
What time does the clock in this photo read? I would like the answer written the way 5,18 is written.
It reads 7,05
